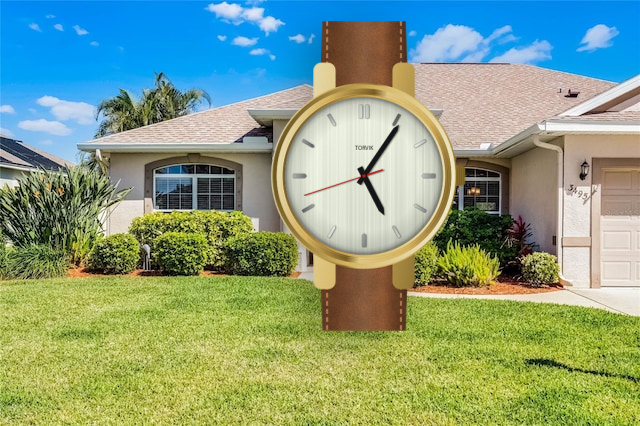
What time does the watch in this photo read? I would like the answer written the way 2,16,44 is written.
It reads 5,05,42
